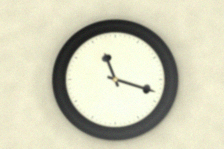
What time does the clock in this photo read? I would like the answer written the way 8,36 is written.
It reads 11,18
